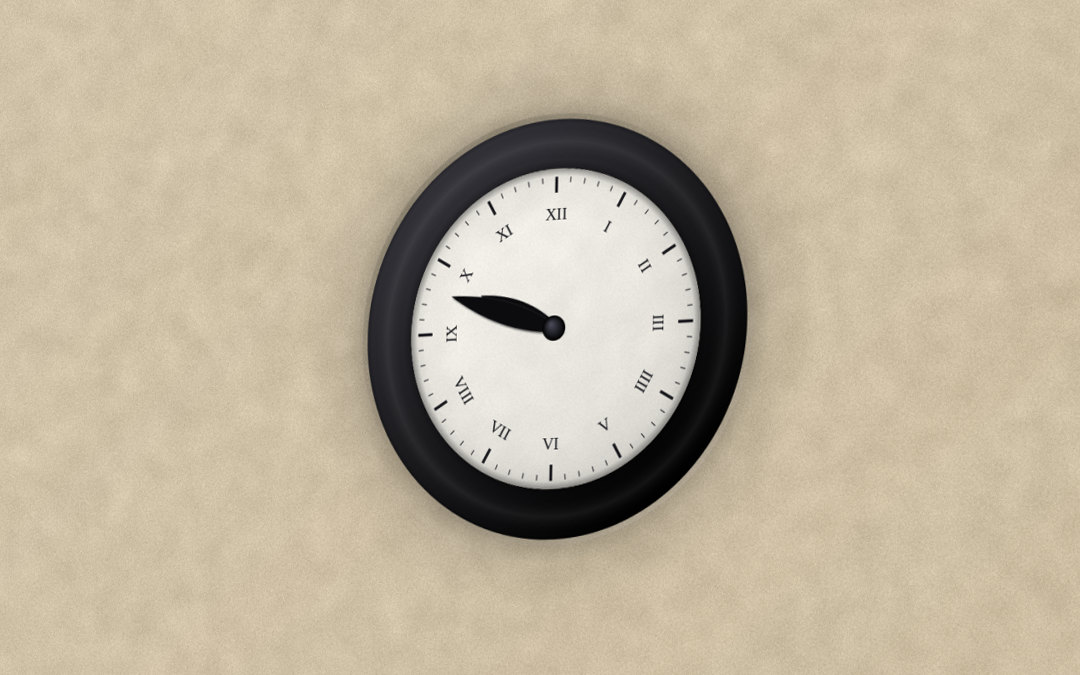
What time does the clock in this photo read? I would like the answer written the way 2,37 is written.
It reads 9,48
